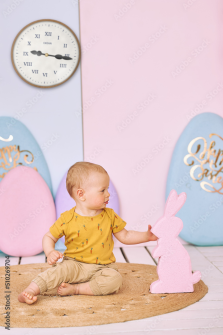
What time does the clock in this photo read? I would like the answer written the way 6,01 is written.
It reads 9,16
